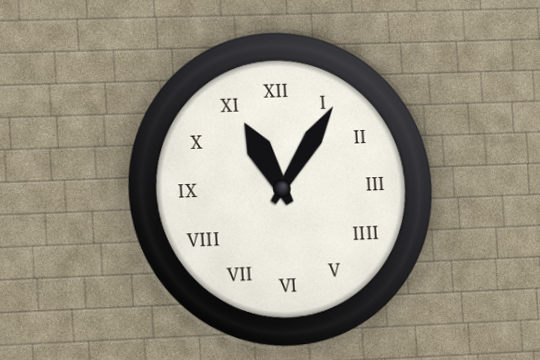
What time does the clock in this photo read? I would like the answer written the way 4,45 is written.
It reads 11,06
